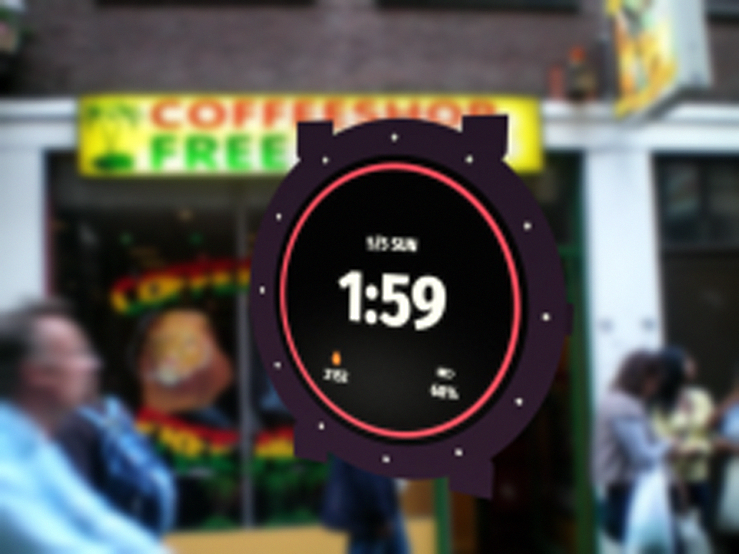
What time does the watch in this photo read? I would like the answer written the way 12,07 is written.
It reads 1,59
